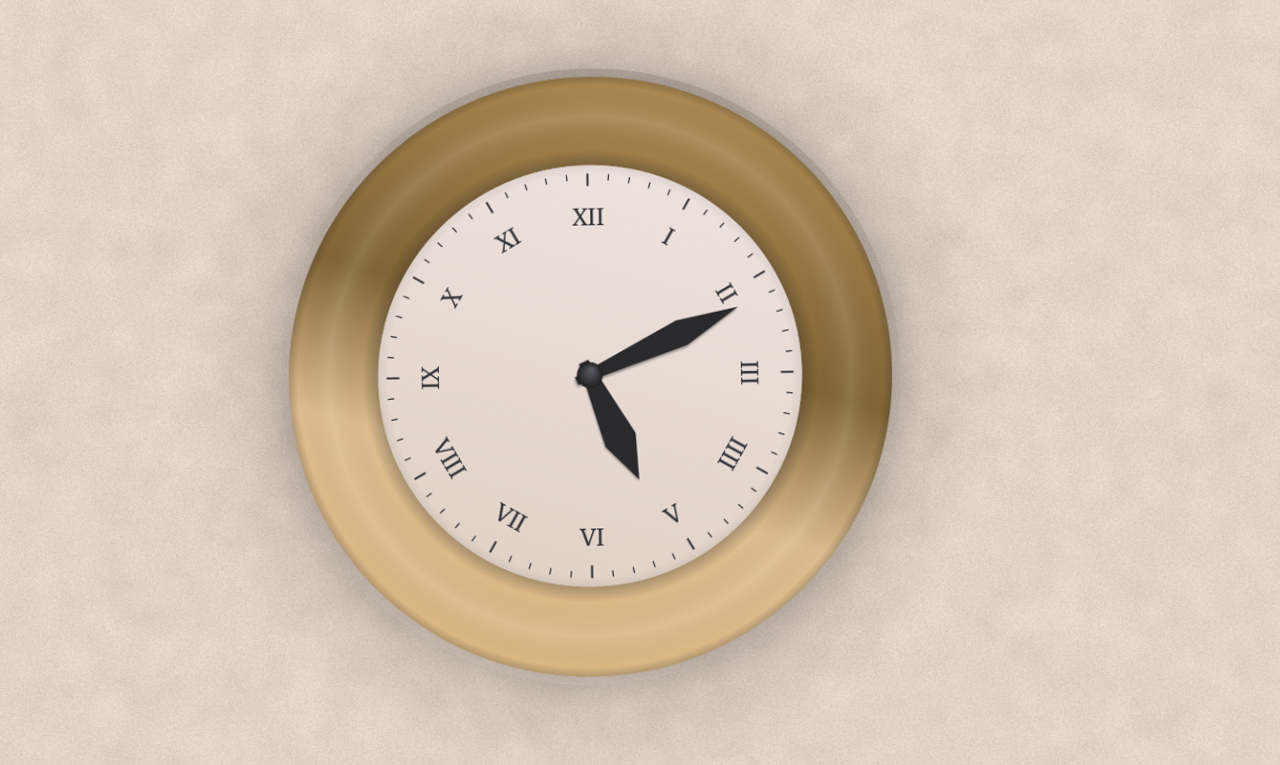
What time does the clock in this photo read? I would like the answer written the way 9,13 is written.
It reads 5,11
